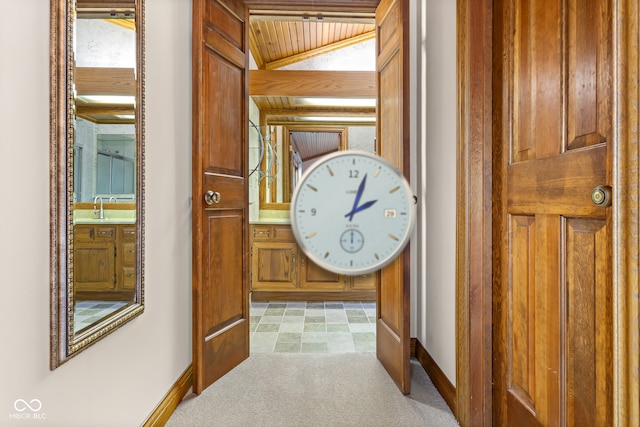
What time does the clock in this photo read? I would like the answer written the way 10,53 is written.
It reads 2,03
